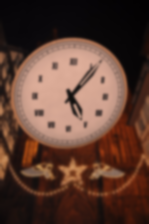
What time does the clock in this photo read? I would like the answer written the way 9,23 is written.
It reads 5,06
